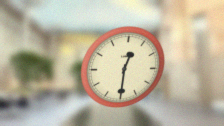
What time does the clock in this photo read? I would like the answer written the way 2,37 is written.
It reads 12,30
